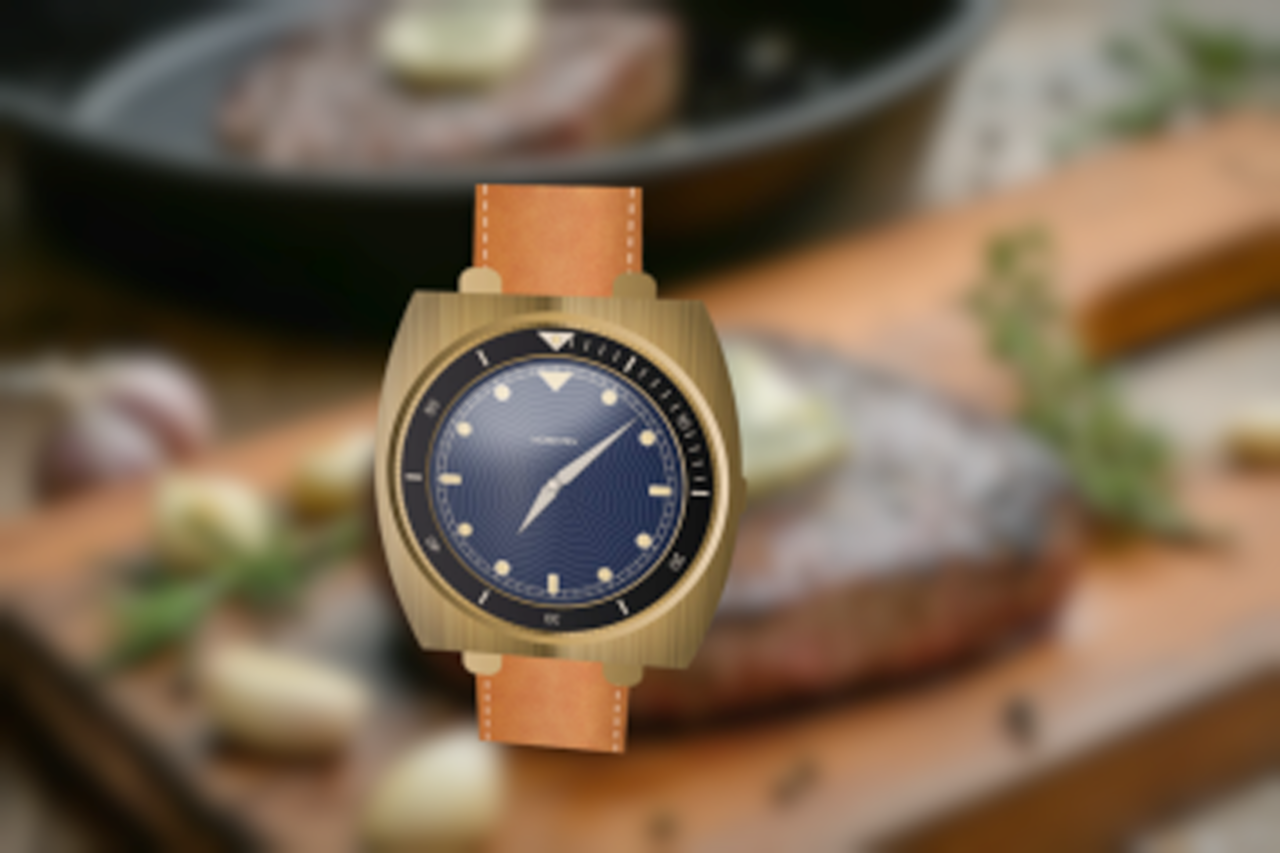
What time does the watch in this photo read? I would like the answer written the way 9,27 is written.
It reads 7,08
